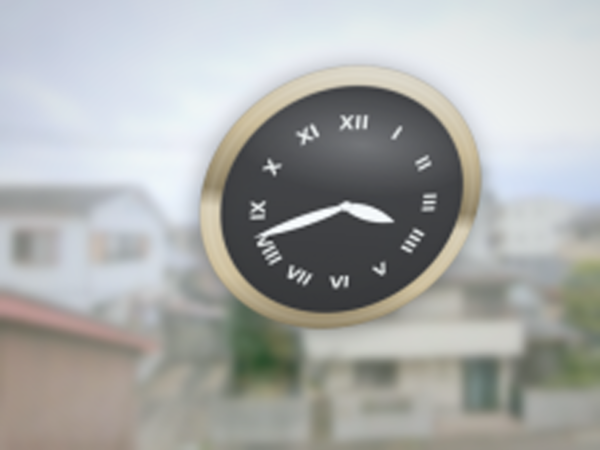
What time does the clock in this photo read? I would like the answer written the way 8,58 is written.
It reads 3,42
